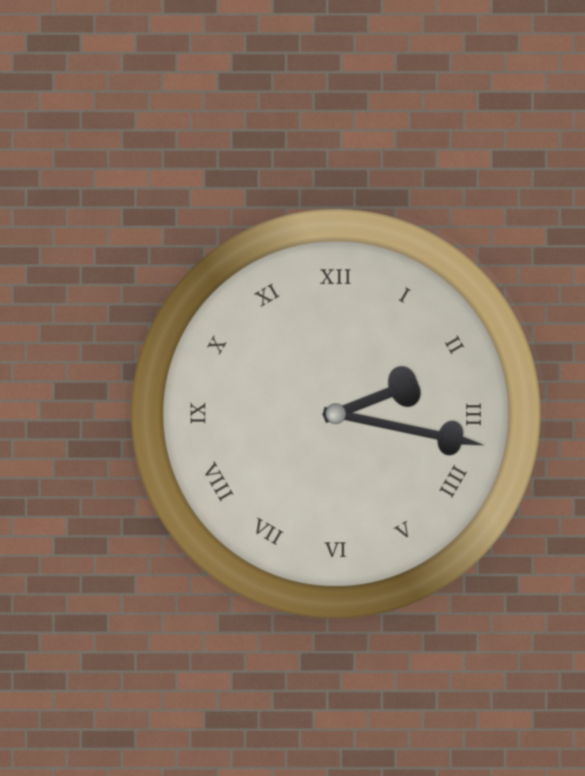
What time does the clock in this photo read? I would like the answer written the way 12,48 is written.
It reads 2,17
